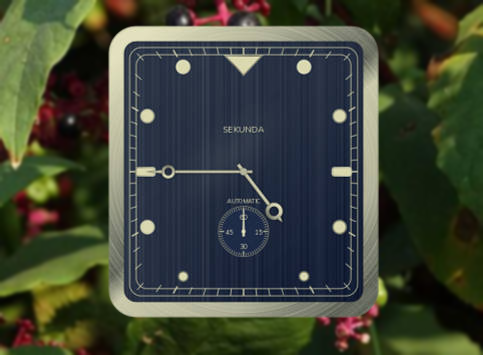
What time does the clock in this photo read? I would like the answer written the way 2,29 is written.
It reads 4,45
